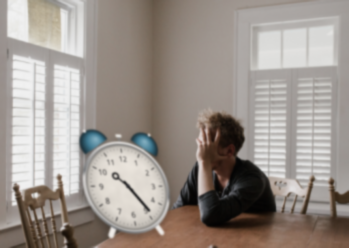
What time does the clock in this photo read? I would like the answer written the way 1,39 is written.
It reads 10,24
